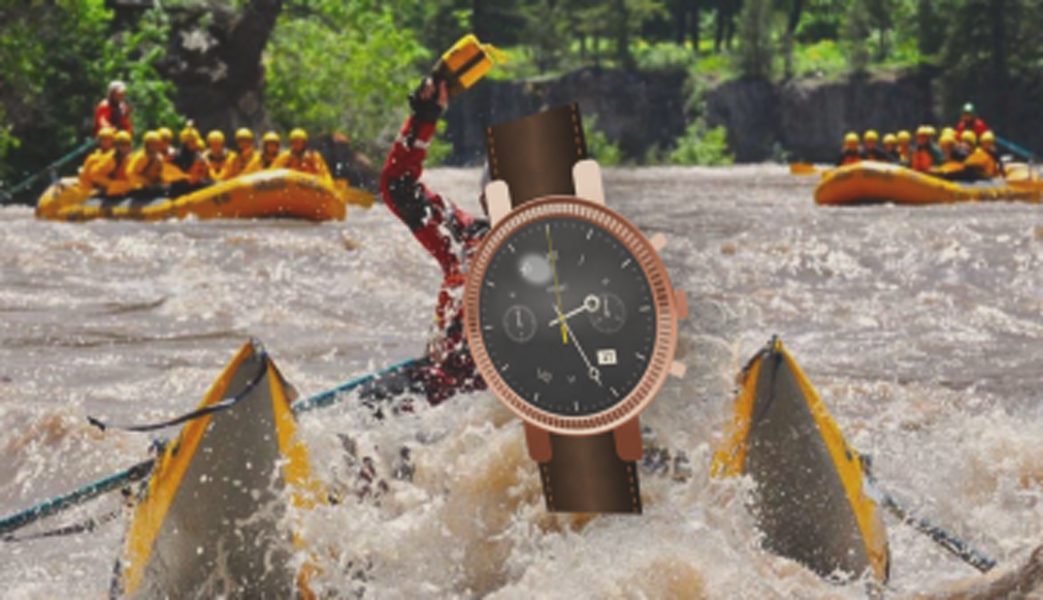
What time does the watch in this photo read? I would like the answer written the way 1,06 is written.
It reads 2,26
